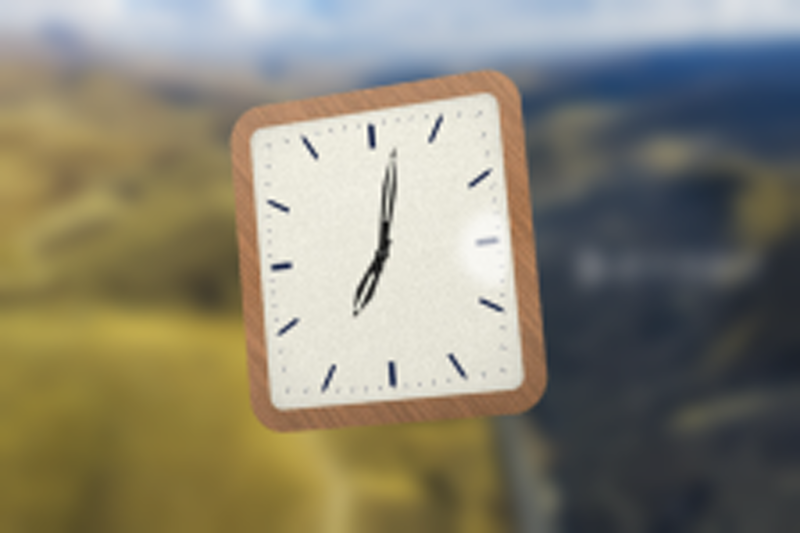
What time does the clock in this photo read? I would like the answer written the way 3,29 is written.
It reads 7,02
